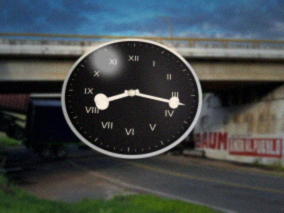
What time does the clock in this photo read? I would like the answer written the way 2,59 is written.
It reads 8,17
